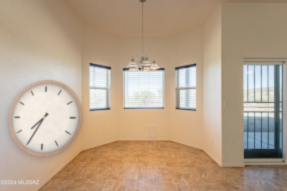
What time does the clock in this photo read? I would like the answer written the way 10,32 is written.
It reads 7,35
